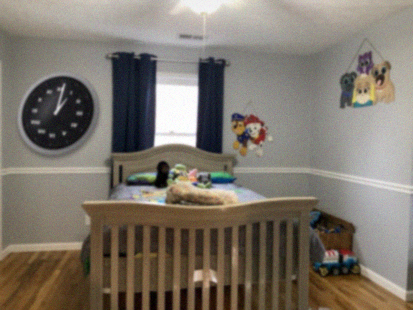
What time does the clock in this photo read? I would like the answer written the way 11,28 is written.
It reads 1,01
